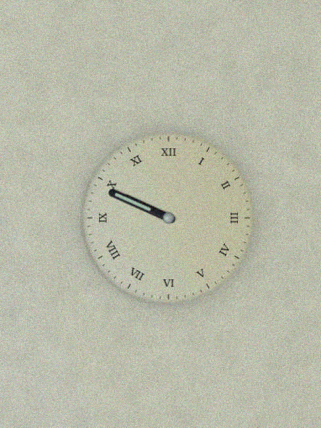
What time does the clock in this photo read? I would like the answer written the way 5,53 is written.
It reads 9,49
